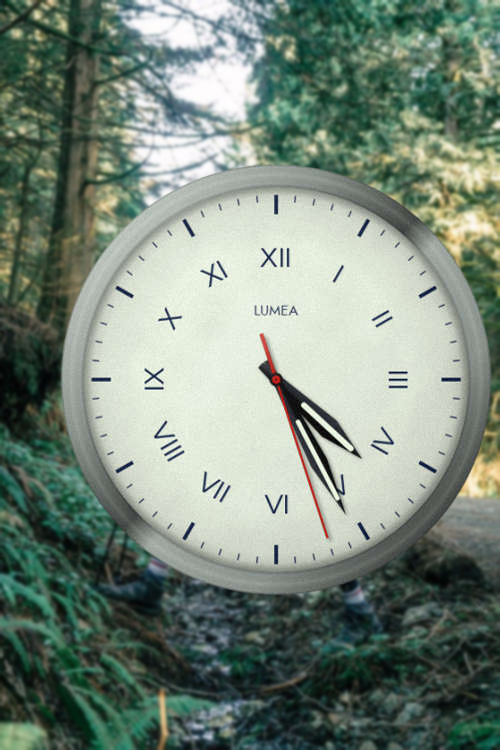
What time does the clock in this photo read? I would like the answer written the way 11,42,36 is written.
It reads 4,25,27
